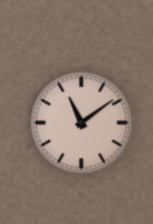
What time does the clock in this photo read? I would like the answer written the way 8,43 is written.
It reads 11,09
